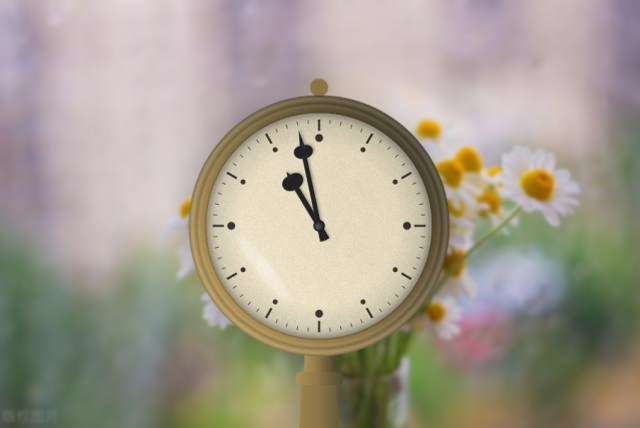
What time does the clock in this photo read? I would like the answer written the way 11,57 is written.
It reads 10,58
